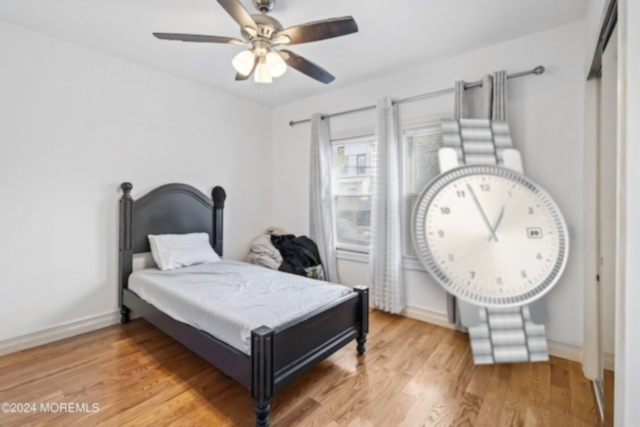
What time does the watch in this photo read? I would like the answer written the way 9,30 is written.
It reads 12,57
